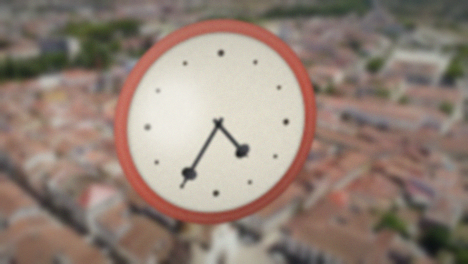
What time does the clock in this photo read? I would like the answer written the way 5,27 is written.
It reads 4,35
